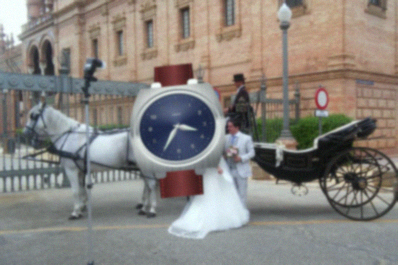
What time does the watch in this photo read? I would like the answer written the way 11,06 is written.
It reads 3,35
